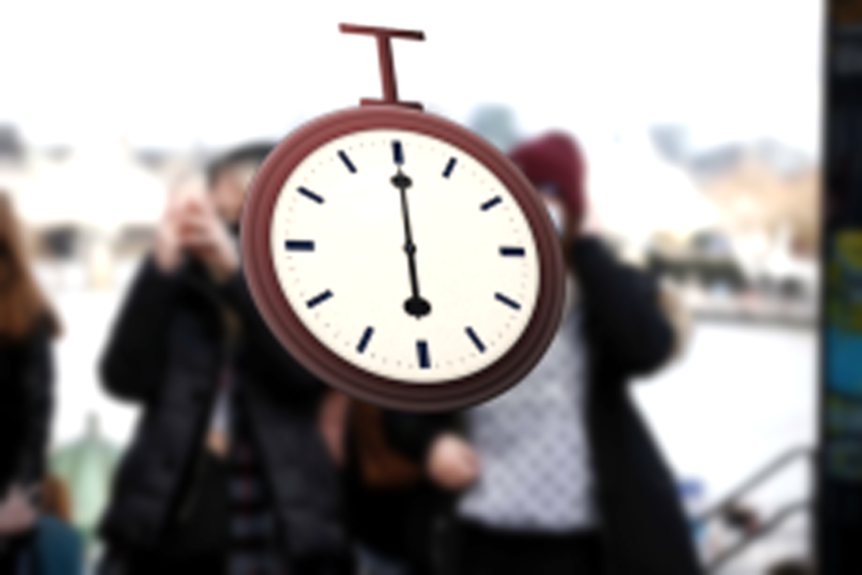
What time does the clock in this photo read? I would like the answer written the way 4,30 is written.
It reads 6,00
